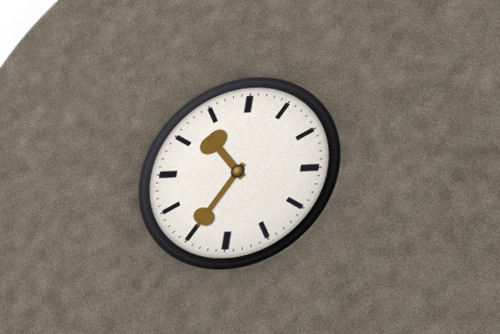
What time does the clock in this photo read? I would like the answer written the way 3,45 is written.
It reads 10,35
